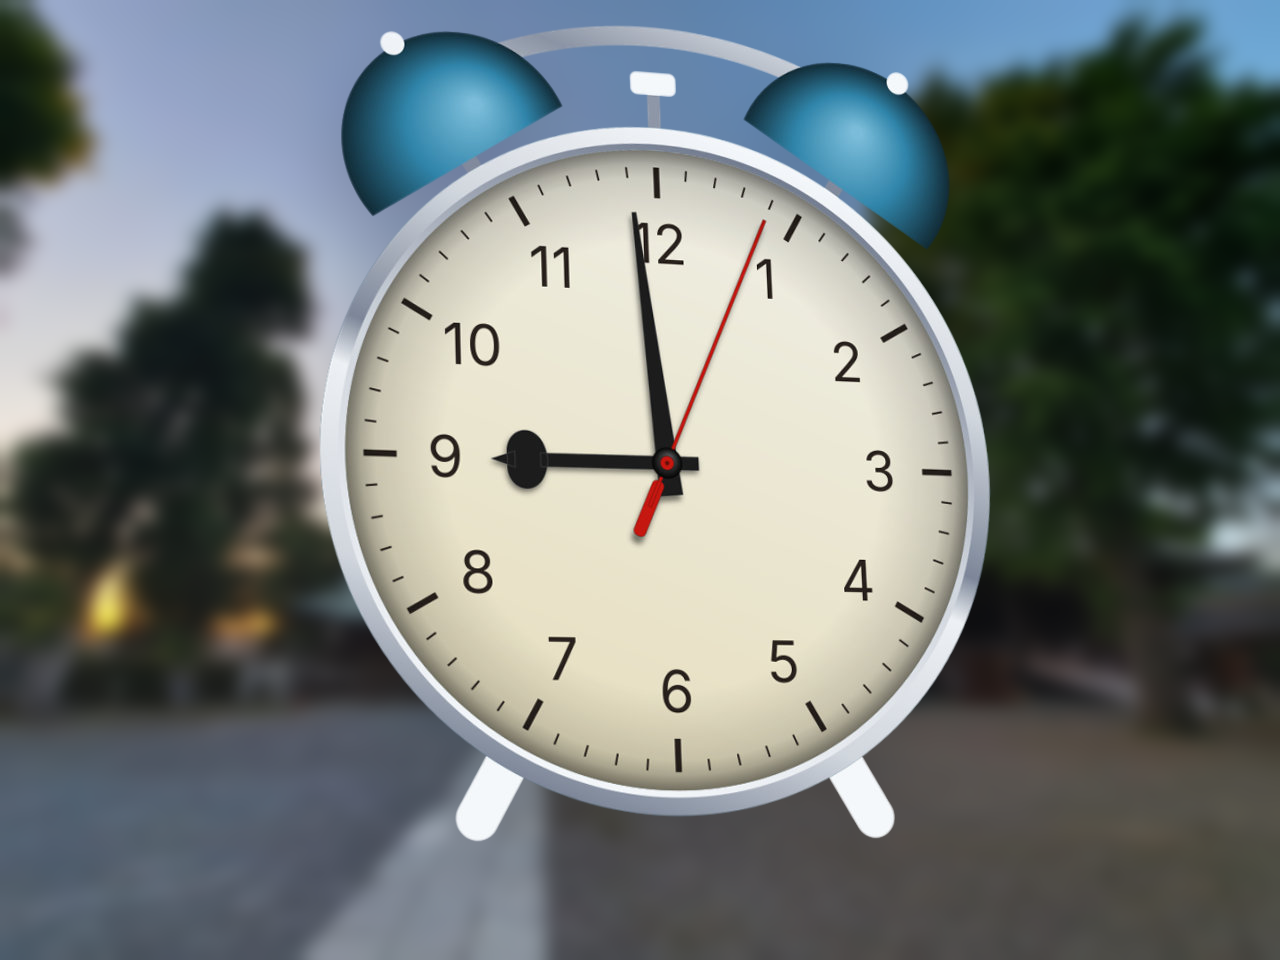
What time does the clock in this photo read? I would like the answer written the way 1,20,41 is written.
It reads 8,59,04
